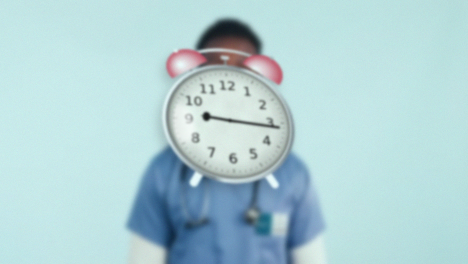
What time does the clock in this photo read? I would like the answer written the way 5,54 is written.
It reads 9,16
